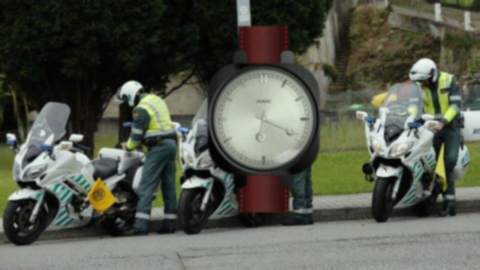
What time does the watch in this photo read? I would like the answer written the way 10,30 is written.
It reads 6,19
